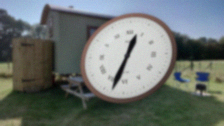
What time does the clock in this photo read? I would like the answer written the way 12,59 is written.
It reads 12,33
